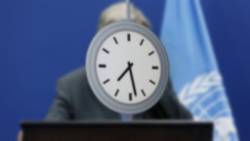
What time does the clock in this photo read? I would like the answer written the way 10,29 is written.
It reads 7,28
